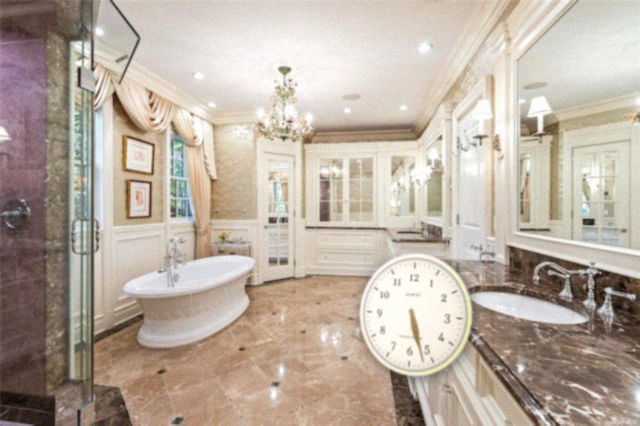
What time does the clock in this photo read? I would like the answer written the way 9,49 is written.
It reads 5,27
